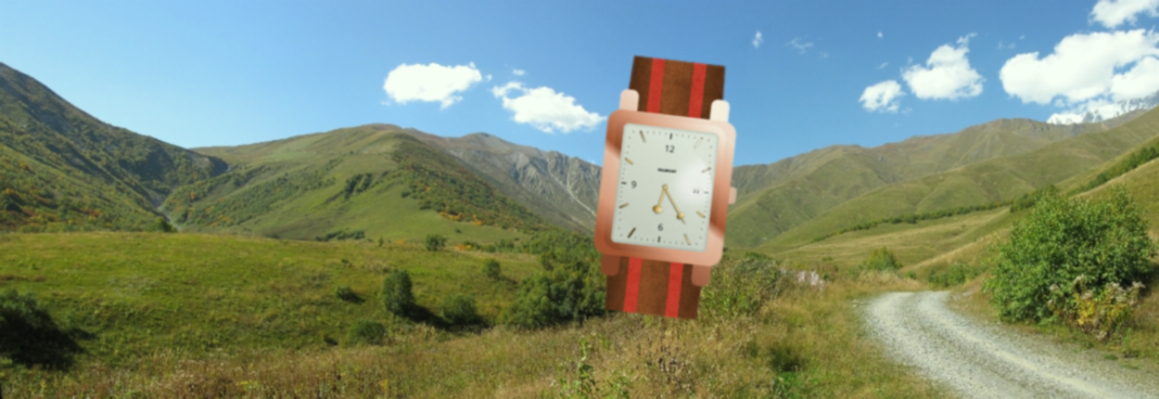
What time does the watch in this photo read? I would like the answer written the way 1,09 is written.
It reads 6,24
